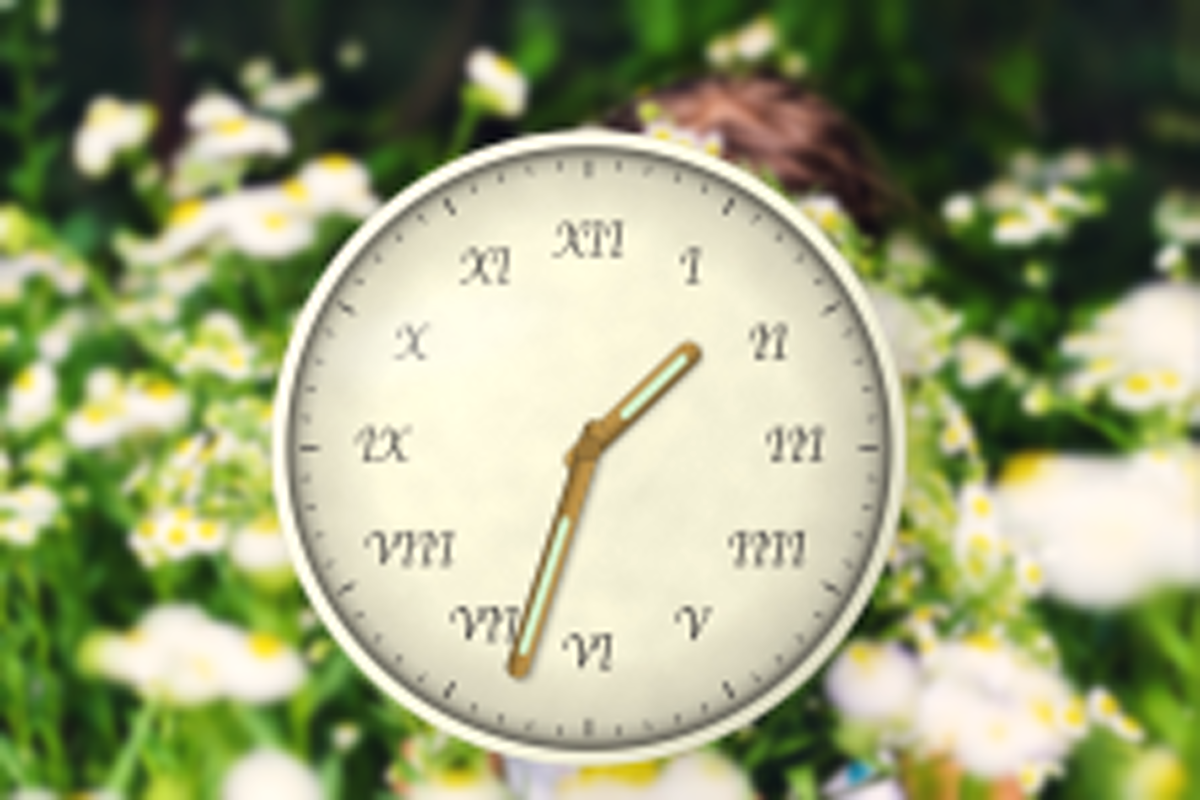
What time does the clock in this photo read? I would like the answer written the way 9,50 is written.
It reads 1,33
